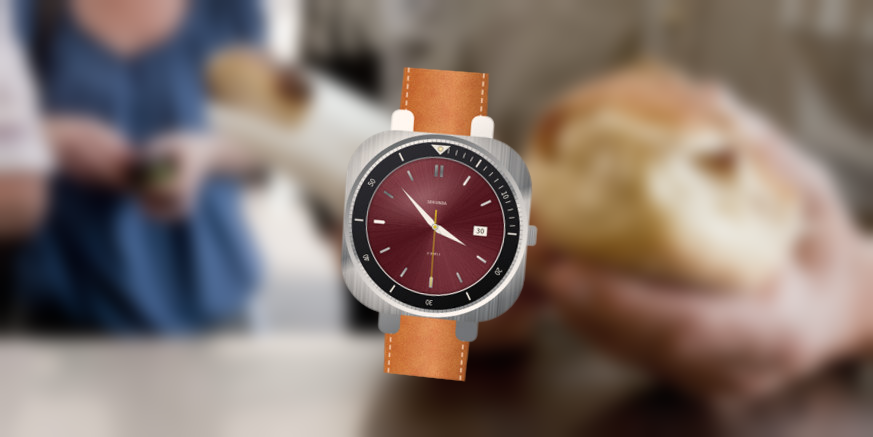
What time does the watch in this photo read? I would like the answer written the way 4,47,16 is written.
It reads 3,52,30
